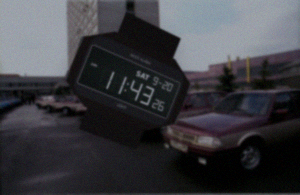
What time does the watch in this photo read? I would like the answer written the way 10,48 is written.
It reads 11,43
